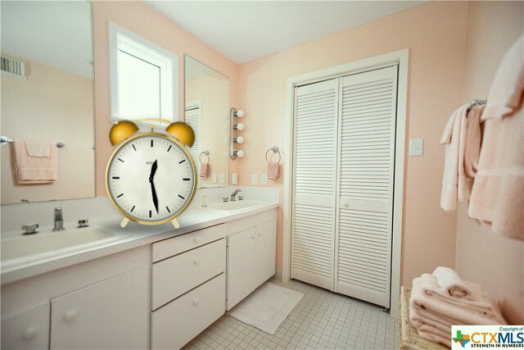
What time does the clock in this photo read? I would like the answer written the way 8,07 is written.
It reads 12,28
